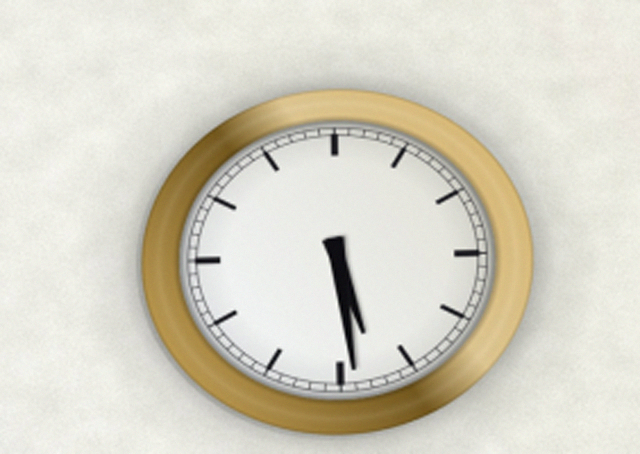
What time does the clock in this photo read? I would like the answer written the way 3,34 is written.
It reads 5,29
